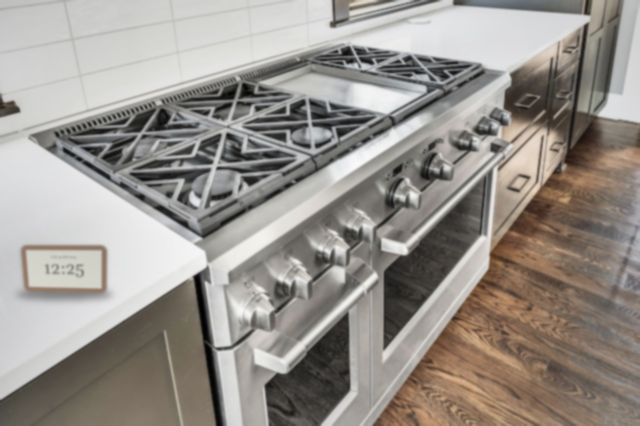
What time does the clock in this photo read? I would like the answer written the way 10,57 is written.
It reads 12,25
